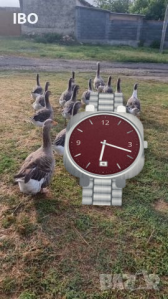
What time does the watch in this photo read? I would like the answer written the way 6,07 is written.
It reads 6,18
